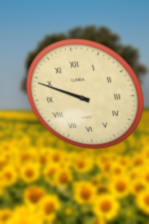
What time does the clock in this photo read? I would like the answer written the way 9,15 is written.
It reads 9,49
